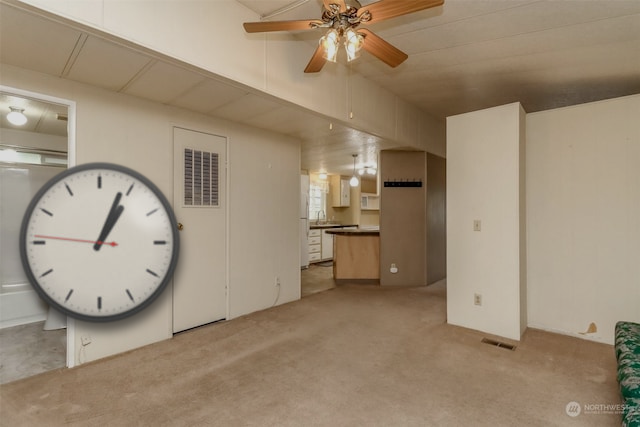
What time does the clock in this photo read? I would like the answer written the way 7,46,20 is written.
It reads 1,03,46
